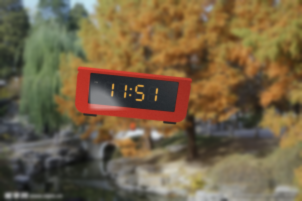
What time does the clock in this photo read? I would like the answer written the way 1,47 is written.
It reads 11,51
